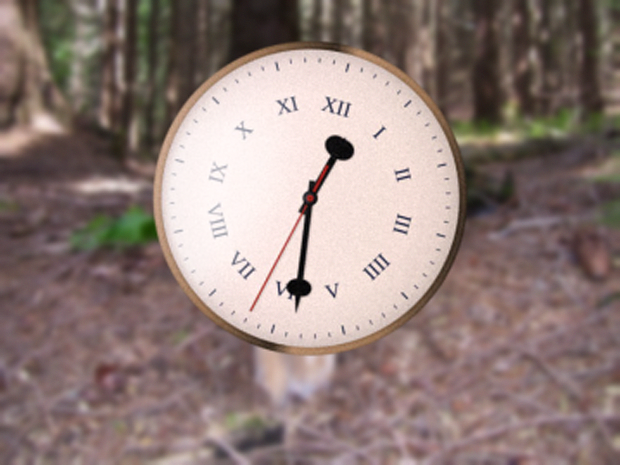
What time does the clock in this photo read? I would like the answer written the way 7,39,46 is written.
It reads 12,28,32
